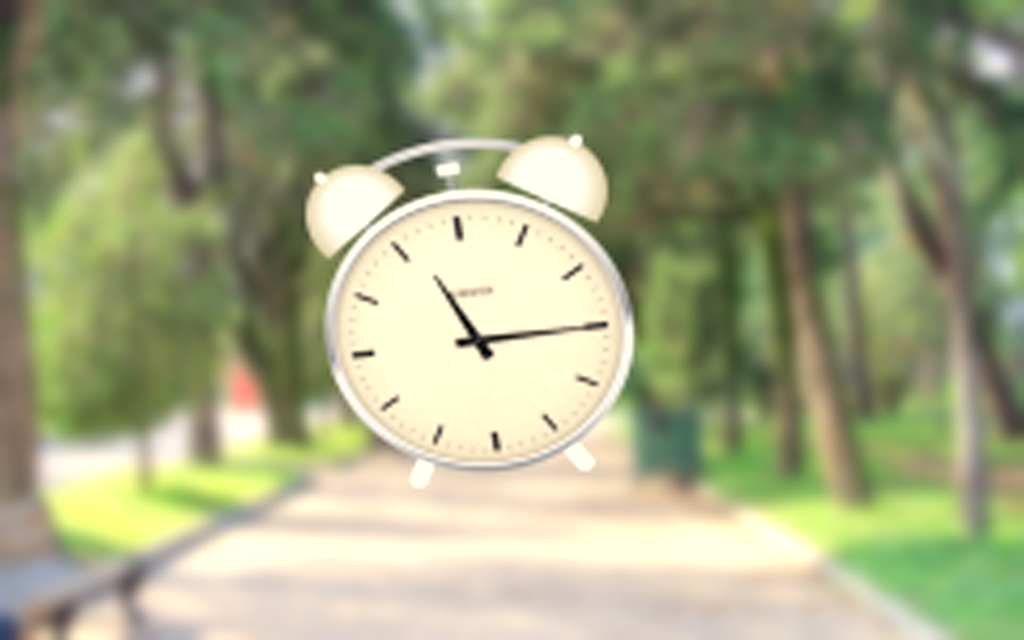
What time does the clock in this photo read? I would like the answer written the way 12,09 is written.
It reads 11,15
